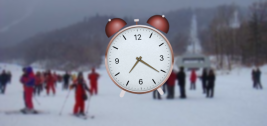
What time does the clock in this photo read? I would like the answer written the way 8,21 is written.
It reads 7,21
